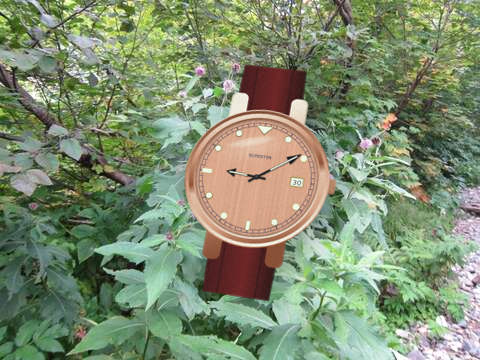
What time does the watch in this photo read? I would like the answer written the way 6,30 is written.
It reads 9,09
